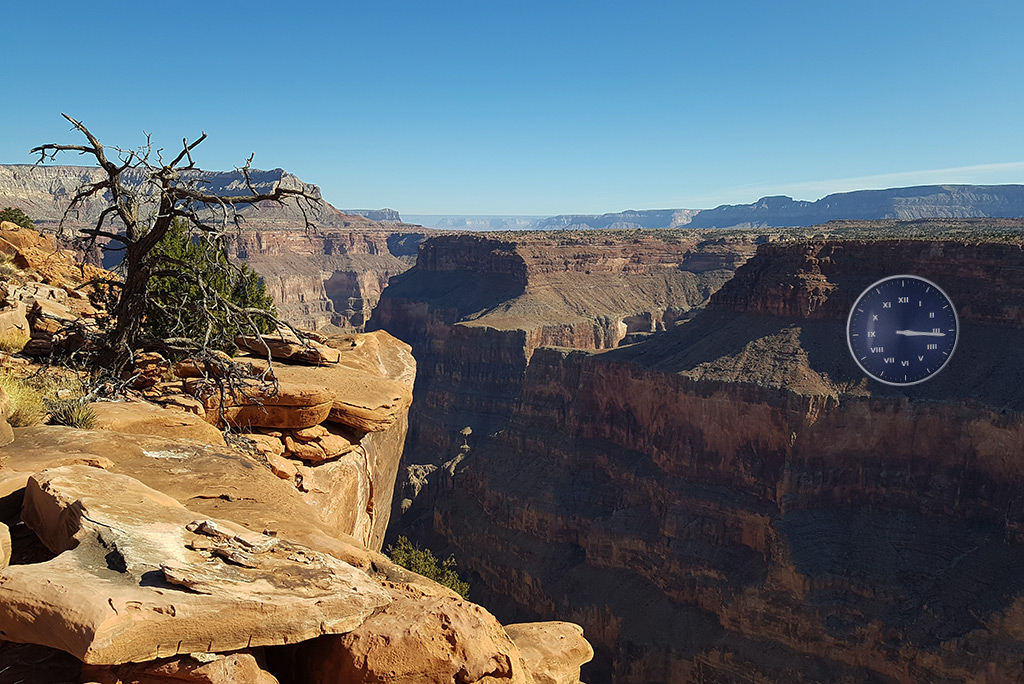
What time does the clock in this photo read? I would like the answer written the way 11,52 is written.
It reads 3,16
